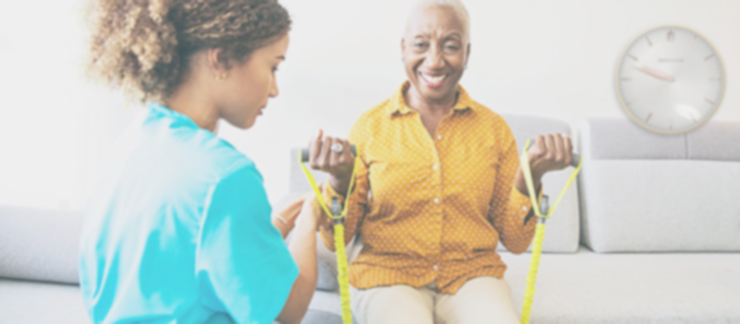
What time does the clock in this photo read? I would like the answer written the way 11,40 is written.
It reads 9,48
